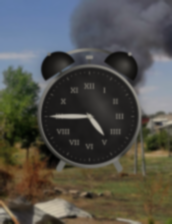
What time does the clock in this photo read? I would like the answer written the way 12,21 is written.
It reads 4,45
